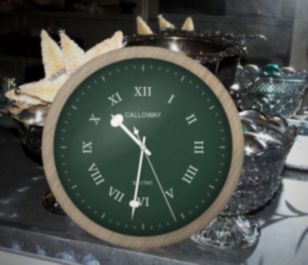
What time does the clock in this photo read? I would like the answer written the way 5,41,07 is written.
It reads 10,31,26
